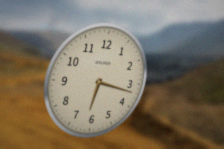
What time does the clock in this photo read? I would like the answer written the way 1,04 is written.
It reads 6,17
